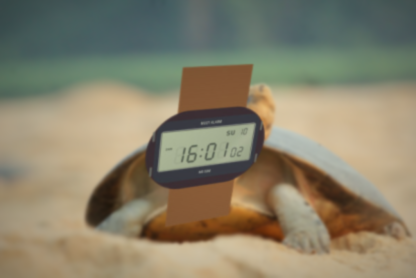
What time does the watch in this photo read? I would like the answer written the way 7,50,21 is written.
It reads 16,01,02
